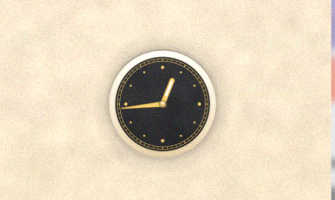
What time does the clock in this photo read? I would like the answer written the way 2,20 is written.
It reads 12,44
